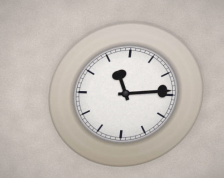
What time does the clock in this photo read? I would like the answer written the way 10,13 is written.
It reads 11,14
